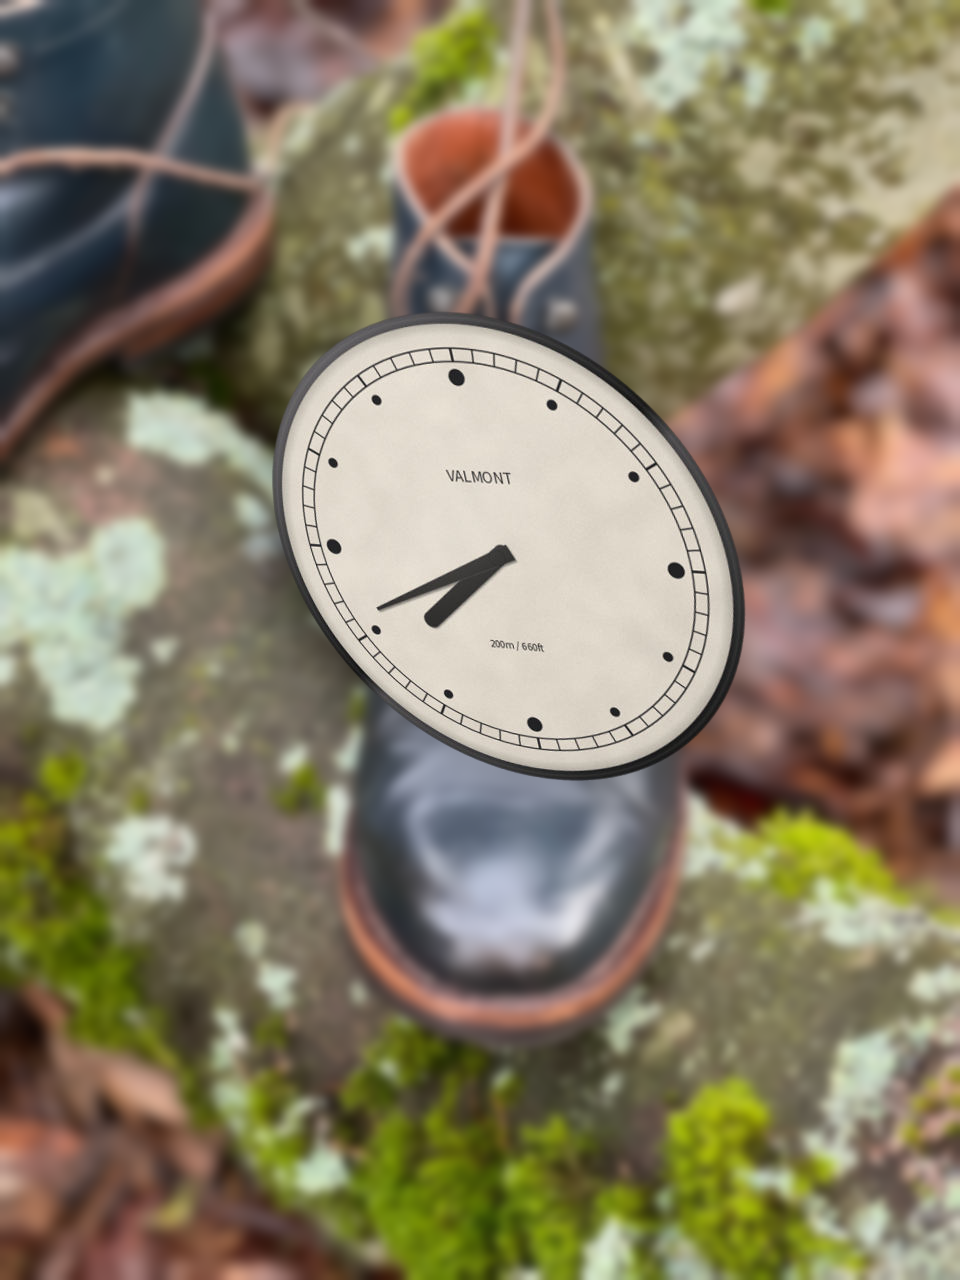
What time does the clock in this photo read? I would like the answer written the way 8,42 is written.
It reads 7,41
